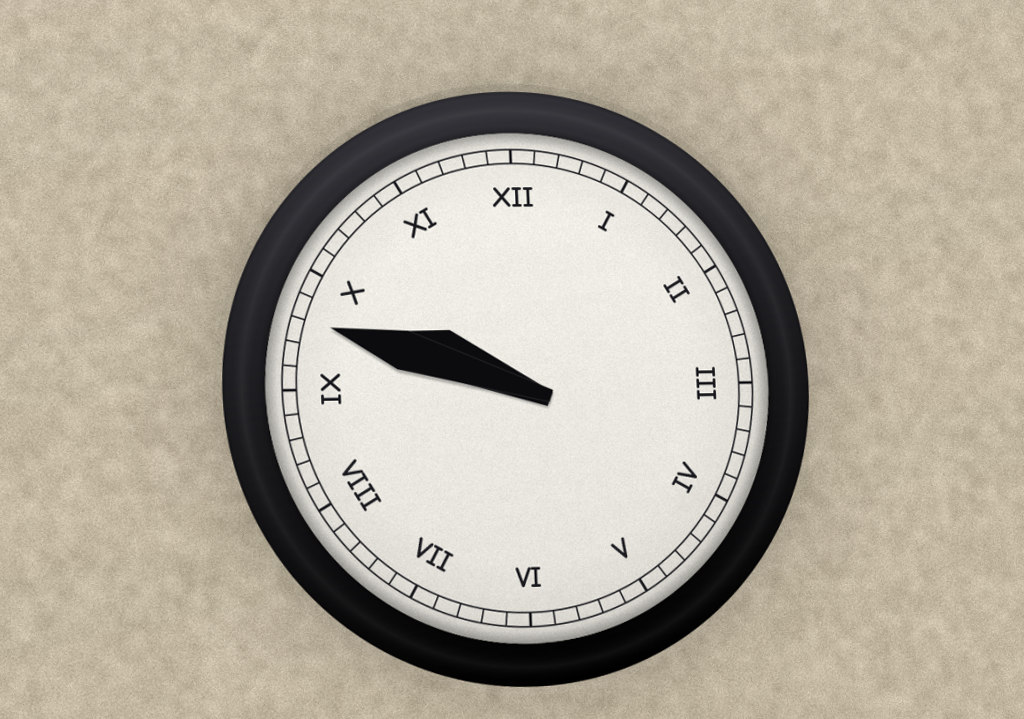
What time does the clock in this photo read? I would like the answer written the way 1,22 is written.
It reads 9,48
